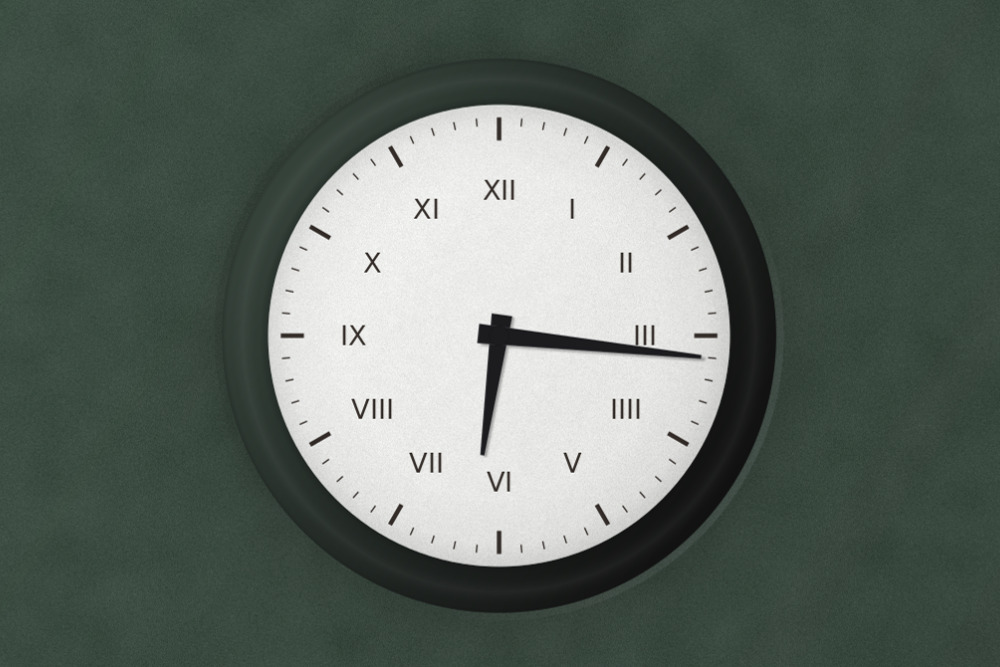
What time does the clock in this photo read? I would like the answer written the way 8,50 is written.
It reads 6,16
